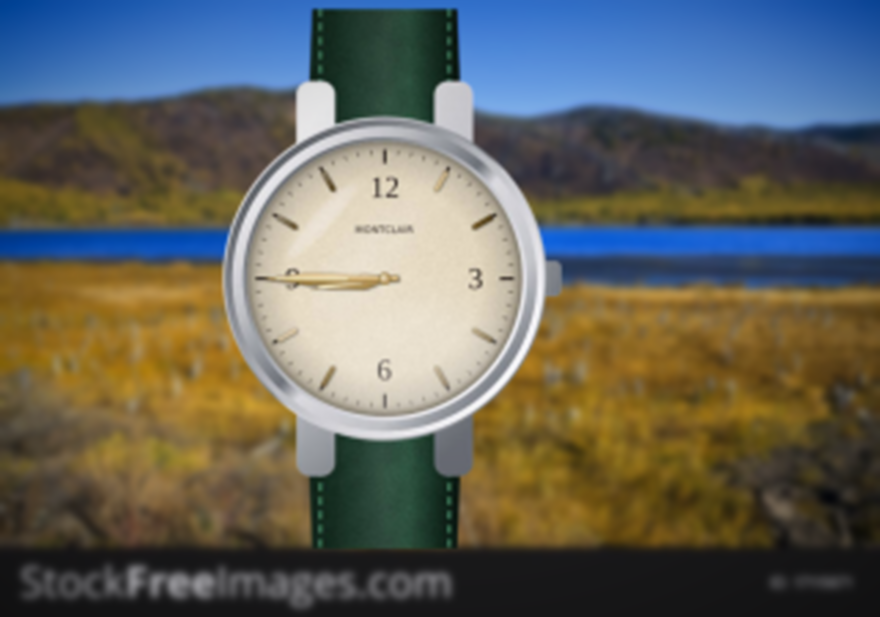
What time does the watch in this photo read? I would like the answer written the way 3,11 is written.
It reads 8,45
